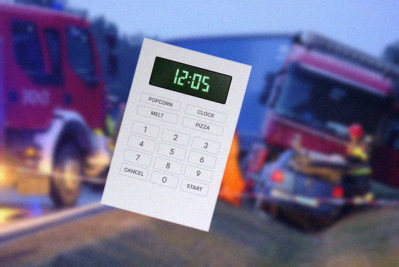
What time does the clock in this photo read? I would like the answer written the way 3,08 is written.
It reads 12,05
